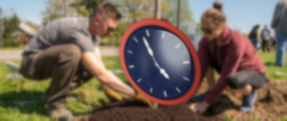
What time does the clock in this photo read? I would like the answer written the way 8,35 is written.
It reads 4,58
